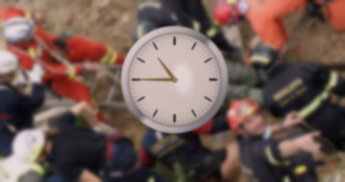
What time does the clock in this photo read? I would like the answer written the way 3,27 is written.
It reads 10,45
